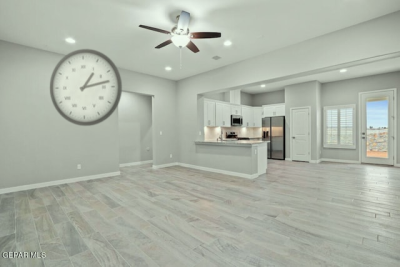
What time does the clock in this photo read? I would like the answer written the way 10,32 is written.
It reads 1,13
